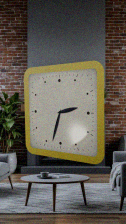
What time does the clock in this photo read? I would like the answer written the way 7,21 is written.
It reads 2,33
